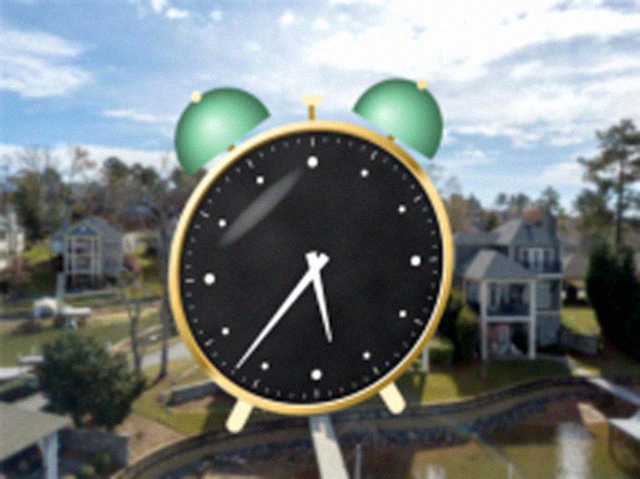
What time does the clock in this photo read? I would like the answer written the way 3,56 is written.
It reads 5,37
